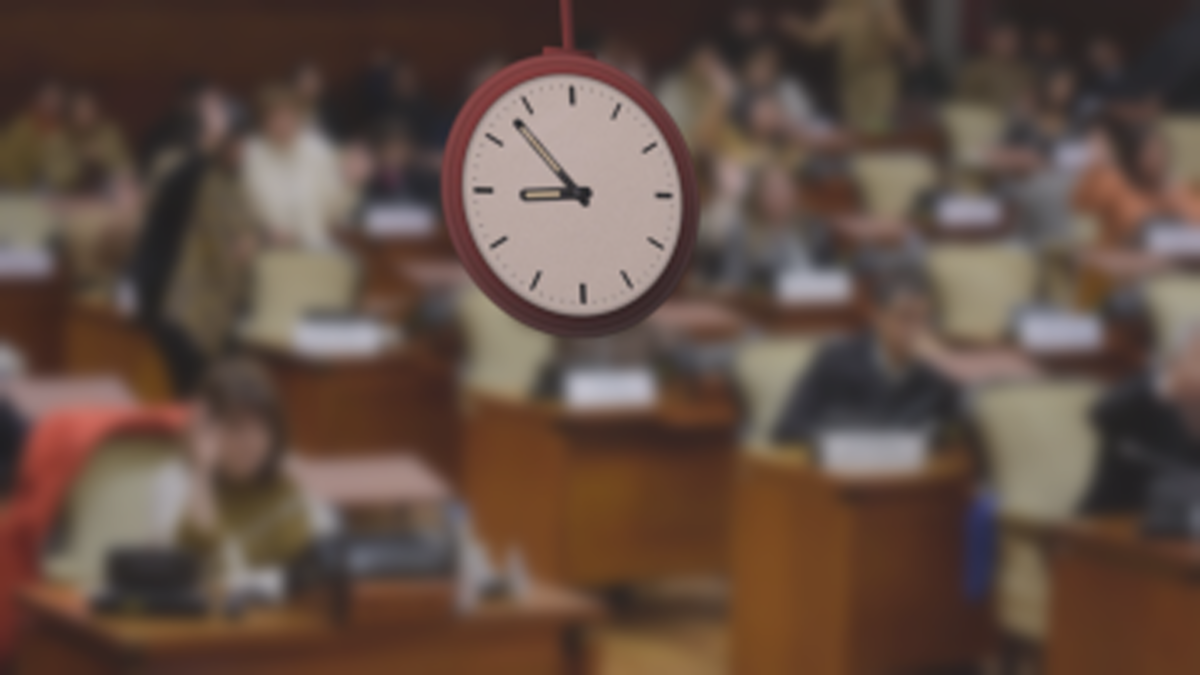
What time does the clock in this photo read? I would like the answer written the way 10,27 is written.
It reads 8,53
